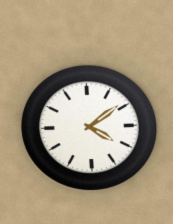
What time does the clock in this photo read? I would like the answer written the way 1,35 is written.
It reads 4,09
